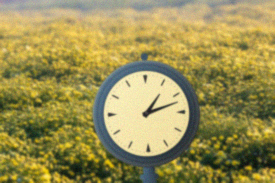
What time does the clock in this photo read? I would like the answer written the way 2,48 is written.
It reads 1,12
